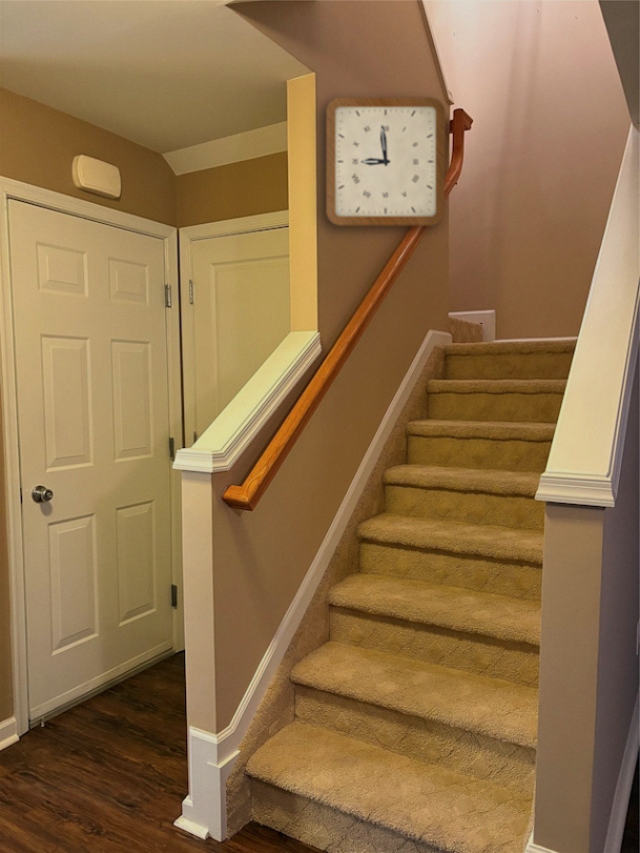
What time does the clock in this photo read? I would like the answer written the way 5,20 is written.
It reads 8,59
